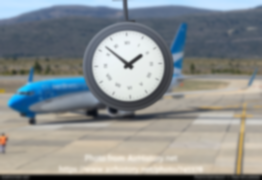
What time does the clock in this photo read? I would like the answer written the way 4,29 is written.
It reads 1,52
